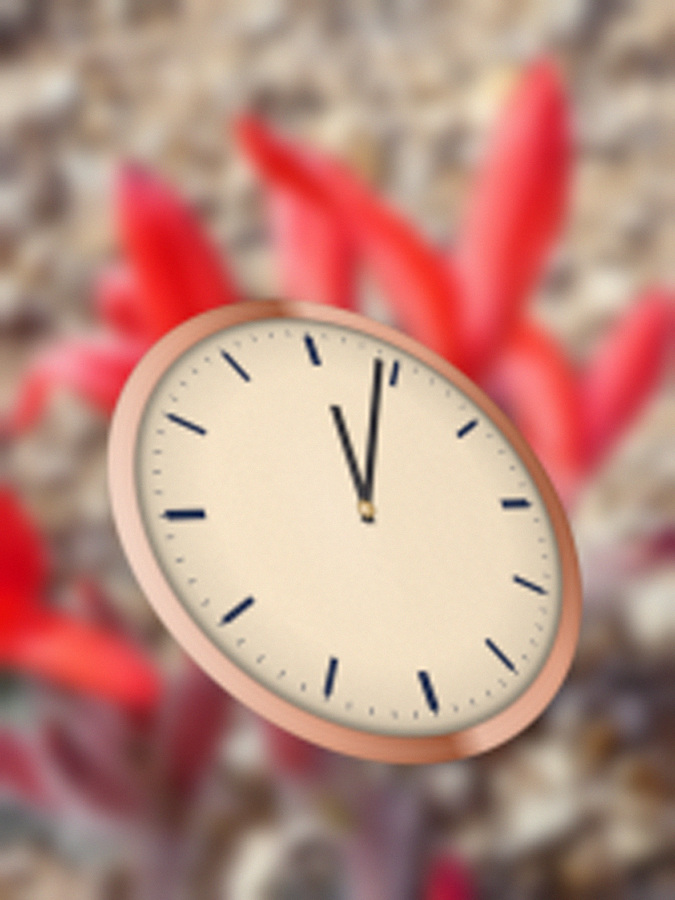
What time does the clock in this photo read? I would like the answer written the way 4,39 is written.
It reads 12,04
